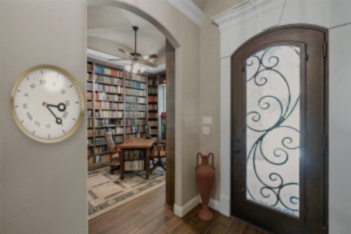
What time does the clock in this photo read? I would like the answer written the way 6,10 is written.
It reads 3,24
